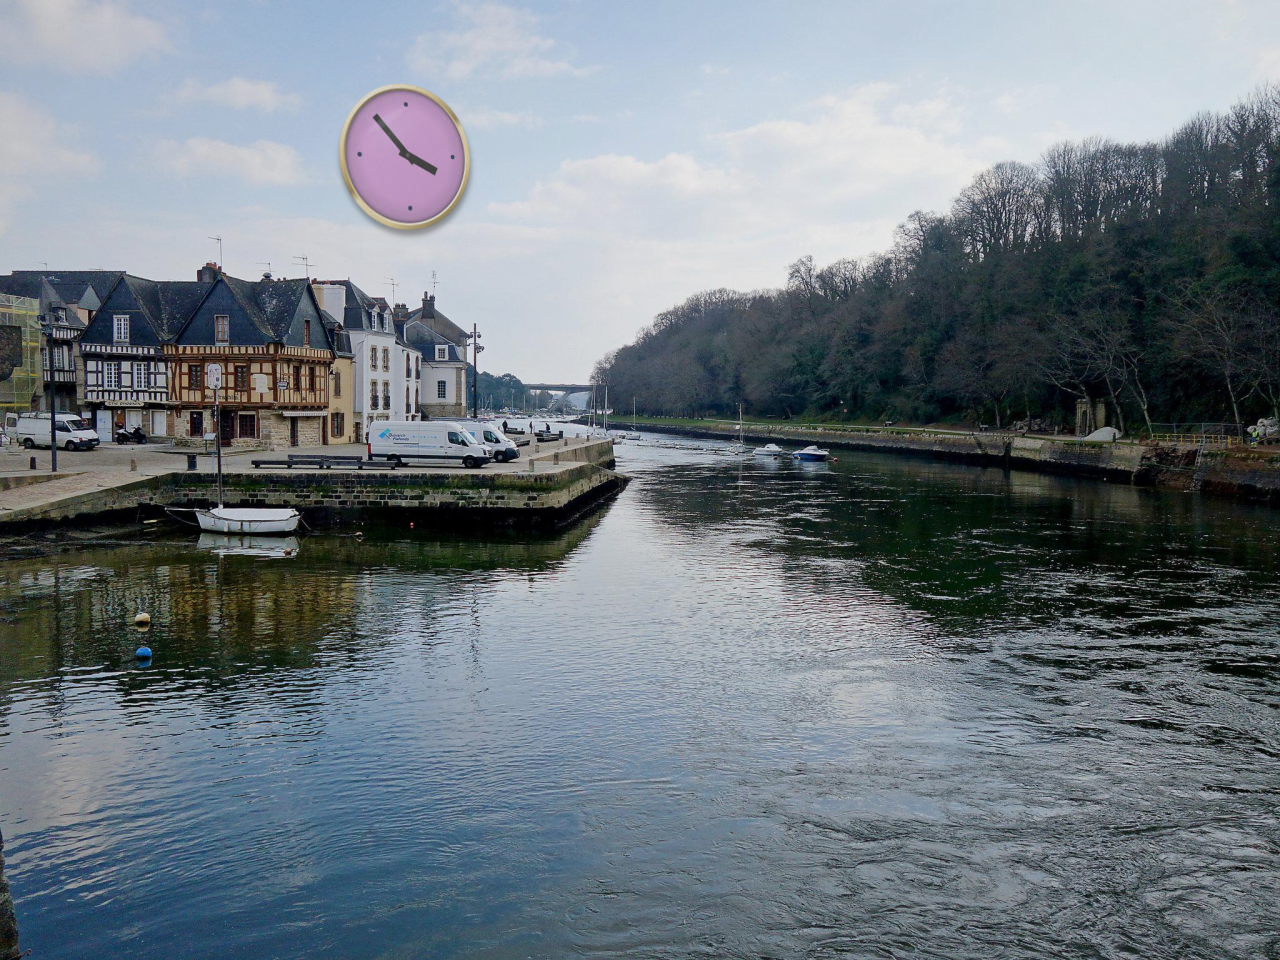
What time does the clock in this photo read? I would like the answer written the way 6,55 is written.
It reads 3,53
